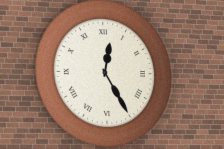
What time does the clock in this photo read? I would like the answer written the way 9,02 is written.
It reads 12,25
